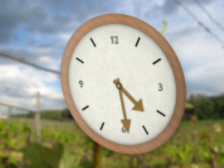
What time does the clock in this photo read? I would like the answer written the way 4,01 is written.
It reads 4,29
